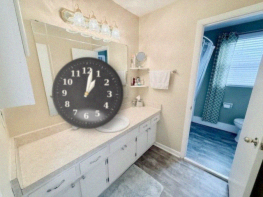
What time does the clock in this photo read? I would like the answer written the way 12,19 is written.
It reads 1,02
